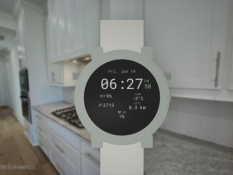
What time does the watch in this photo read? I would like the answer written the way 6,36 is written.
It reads 6,27
